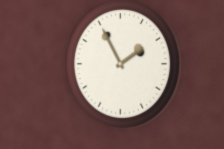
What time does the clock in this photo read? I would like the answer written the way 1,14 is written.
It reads 1,55
